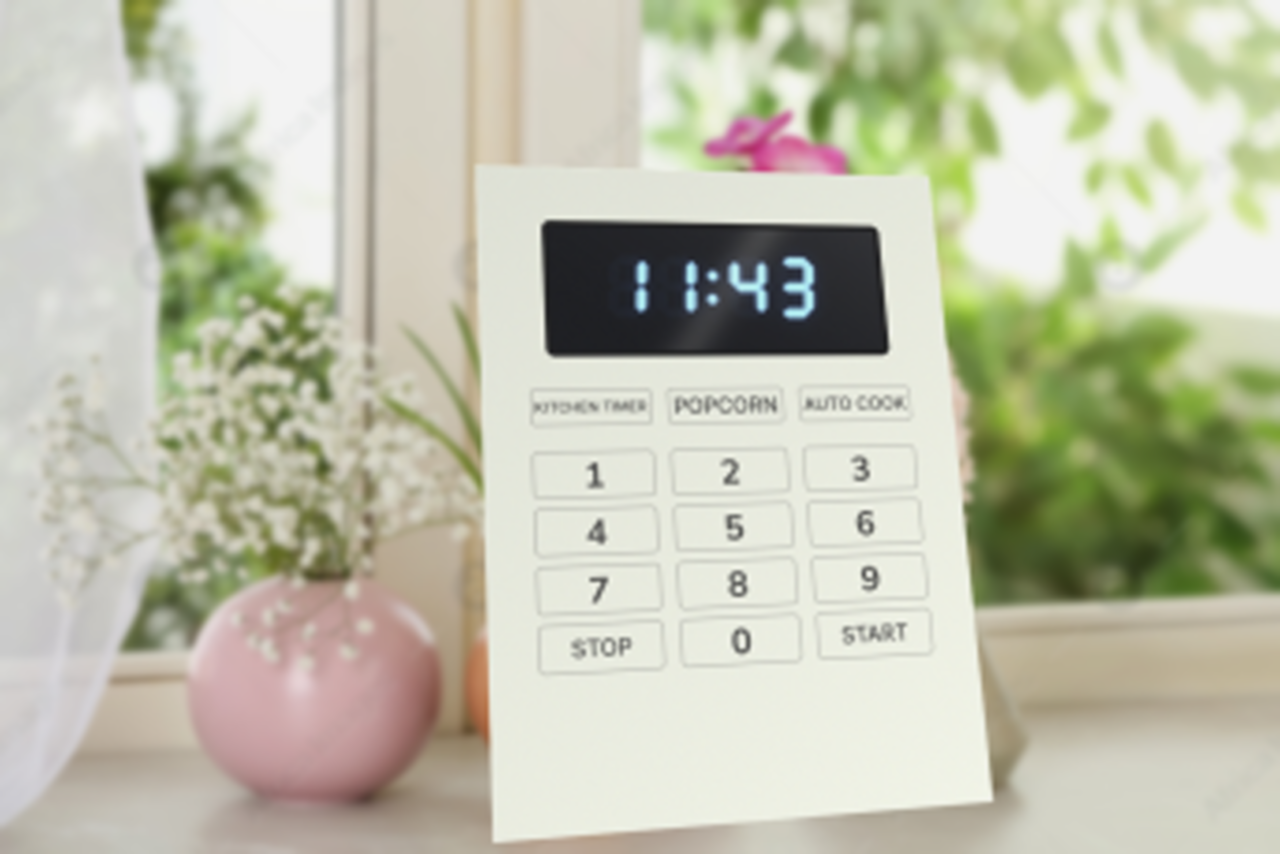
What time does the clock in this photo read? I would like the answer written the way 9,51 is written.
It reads 11,43
